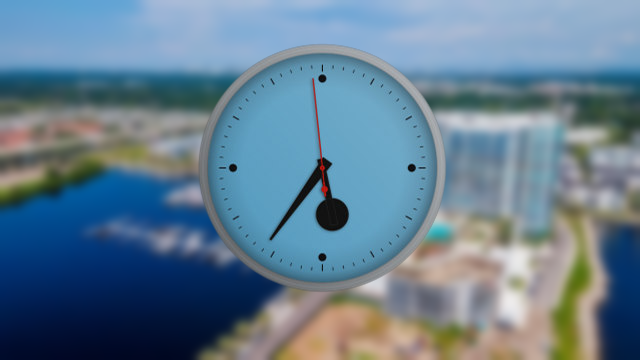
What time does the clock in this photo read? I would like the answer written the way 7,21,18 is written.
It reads 5,35,59
